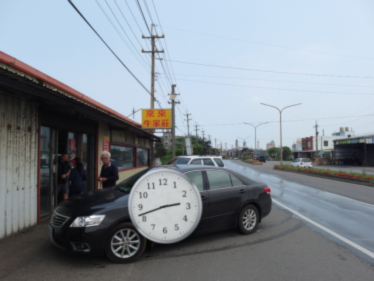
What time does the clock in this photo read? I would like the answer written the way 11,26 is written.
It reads 2,42
